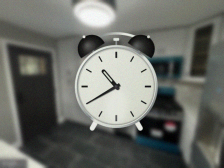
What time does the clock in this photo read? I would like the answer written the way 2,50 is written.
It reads 10,40
